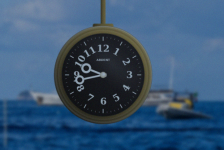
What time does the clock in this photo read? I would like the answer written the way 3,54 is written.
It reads 9,43
